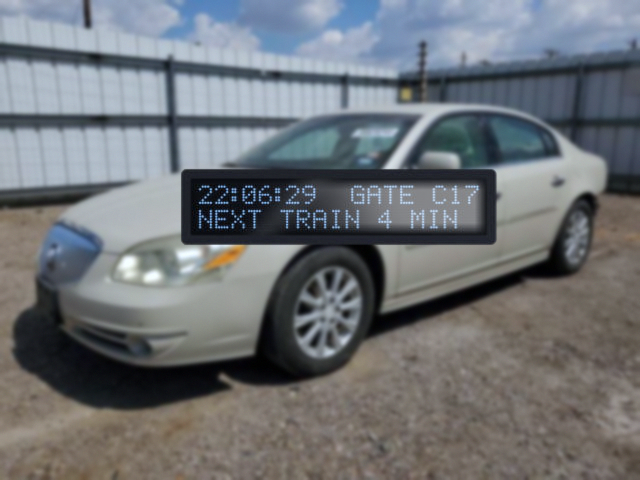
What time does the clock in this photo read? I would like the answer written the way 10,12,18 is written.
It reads 22,06,29
